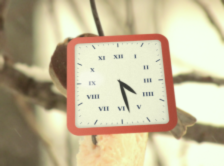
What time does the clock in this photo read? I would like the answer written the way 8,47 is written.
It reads 4,28
